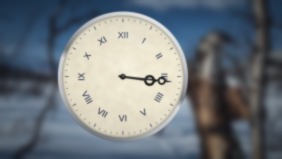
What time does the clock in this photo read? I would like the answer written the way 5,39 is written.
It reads 3,16
